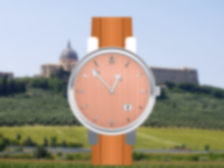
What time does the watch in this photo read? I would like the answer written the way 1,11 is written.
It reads 12,53
